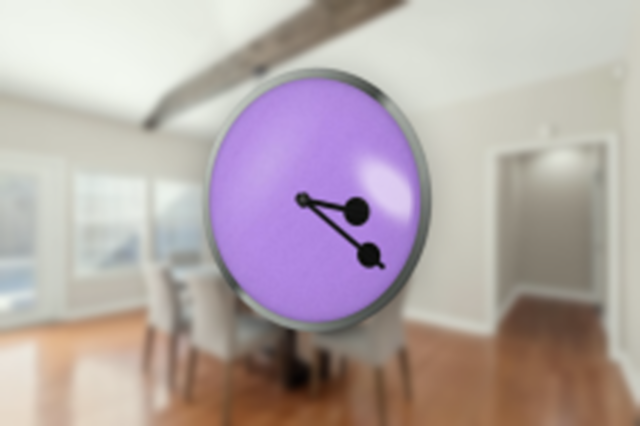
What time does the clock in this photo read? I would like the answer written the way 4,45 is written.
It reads 3,21
